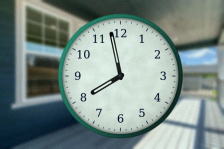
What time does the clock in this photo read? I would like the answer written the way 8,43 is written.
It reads 7,58
